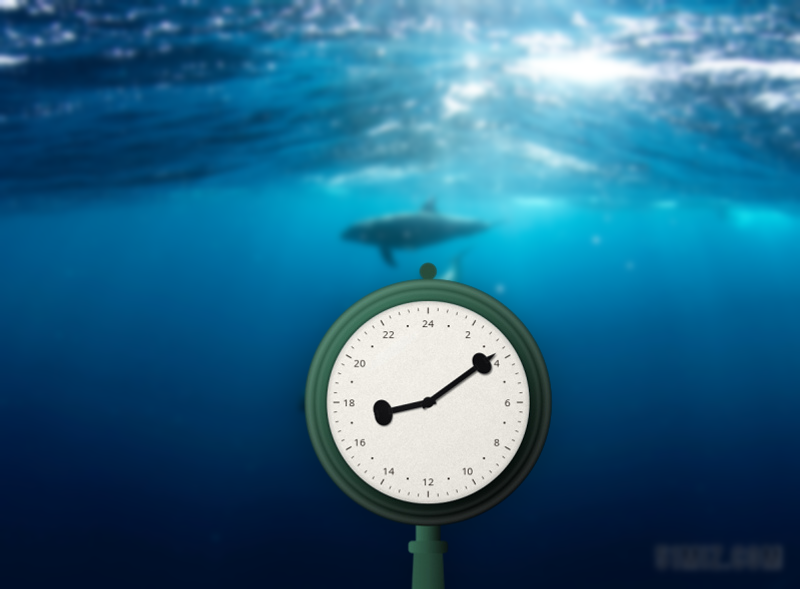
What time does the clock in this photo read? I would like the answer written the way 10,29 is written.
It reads 17,09
